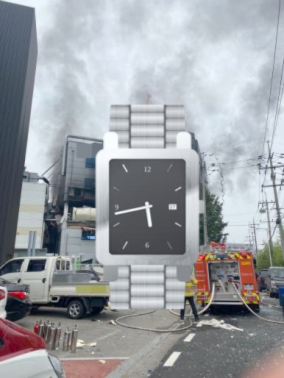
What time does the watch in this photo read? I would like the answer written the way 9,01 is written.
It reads 5,43
